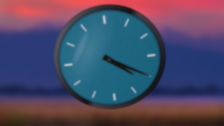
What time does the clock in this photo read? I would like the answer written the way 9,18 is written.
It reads 4,20
